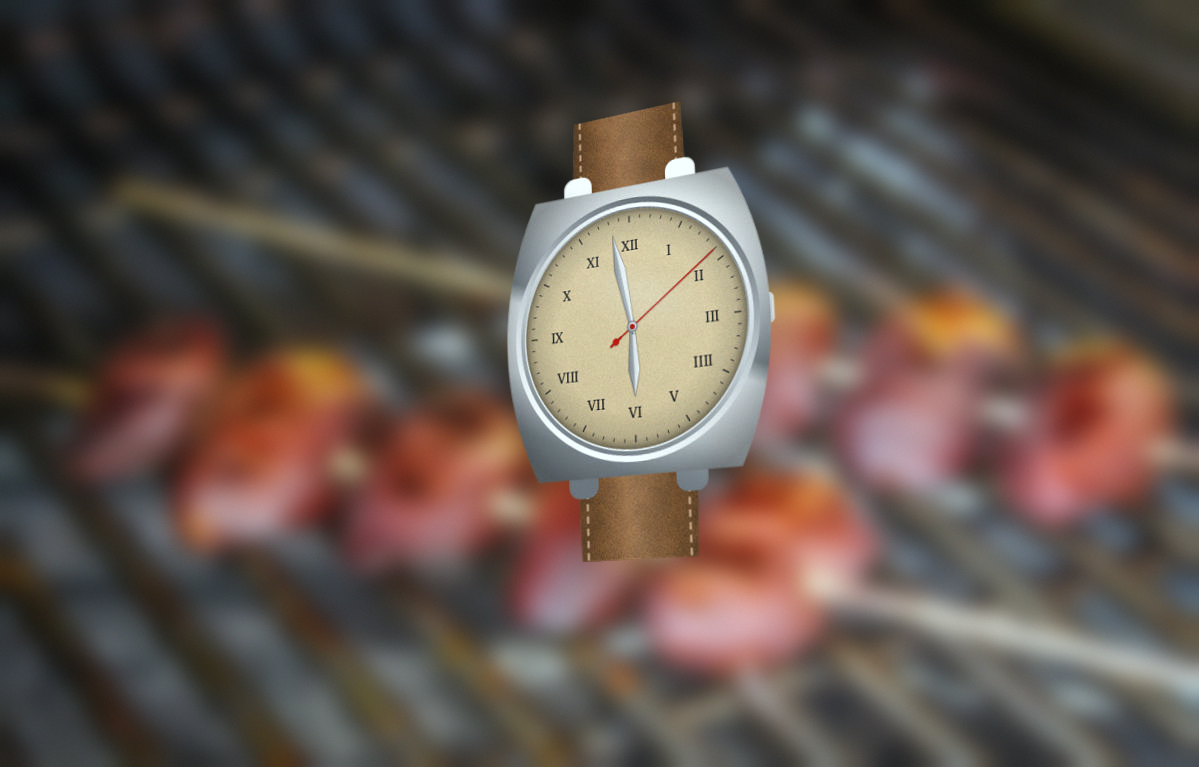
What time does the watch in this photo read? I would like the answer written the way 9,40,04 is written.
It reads 5,58,09
